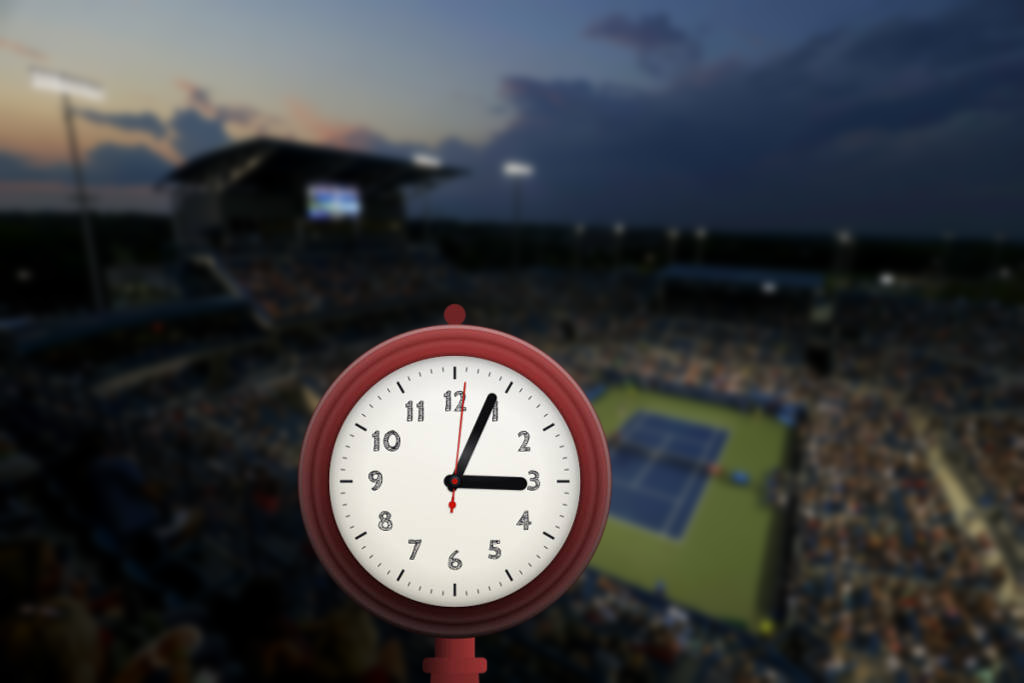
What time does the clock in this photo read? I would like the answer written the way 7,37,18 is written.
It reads 3,04,01
